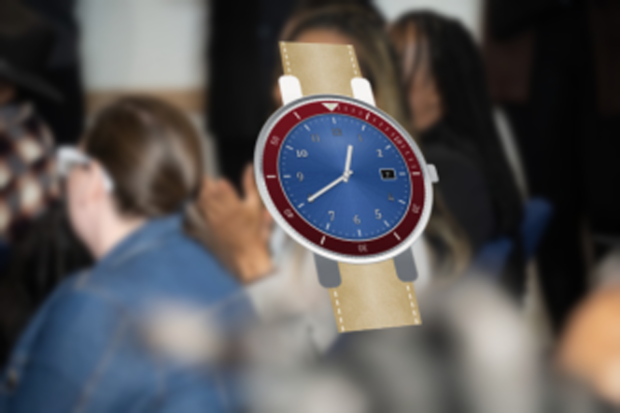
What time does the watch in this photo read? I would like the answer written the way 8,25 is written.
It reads 12,40
